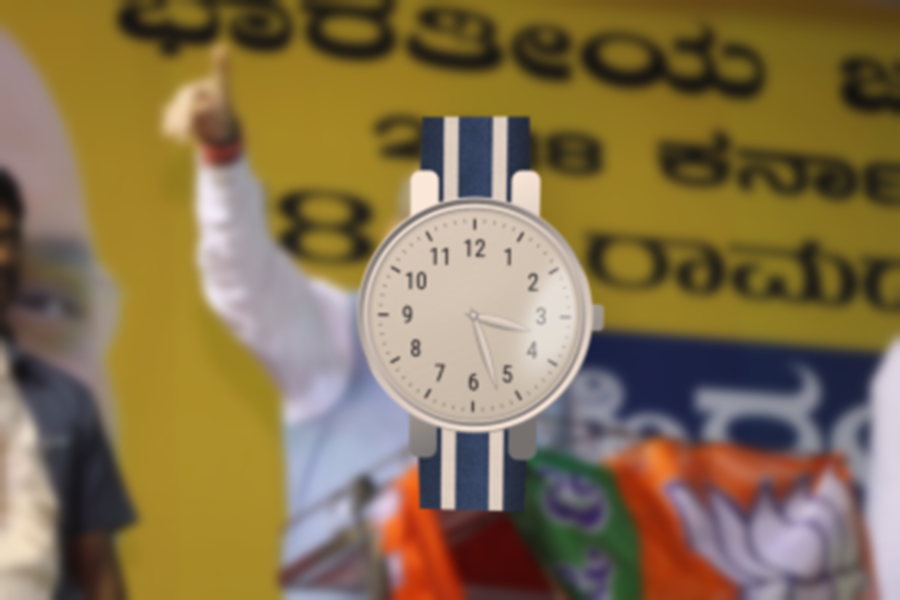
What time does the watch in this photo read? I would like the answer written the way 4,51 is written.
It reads 3,27
